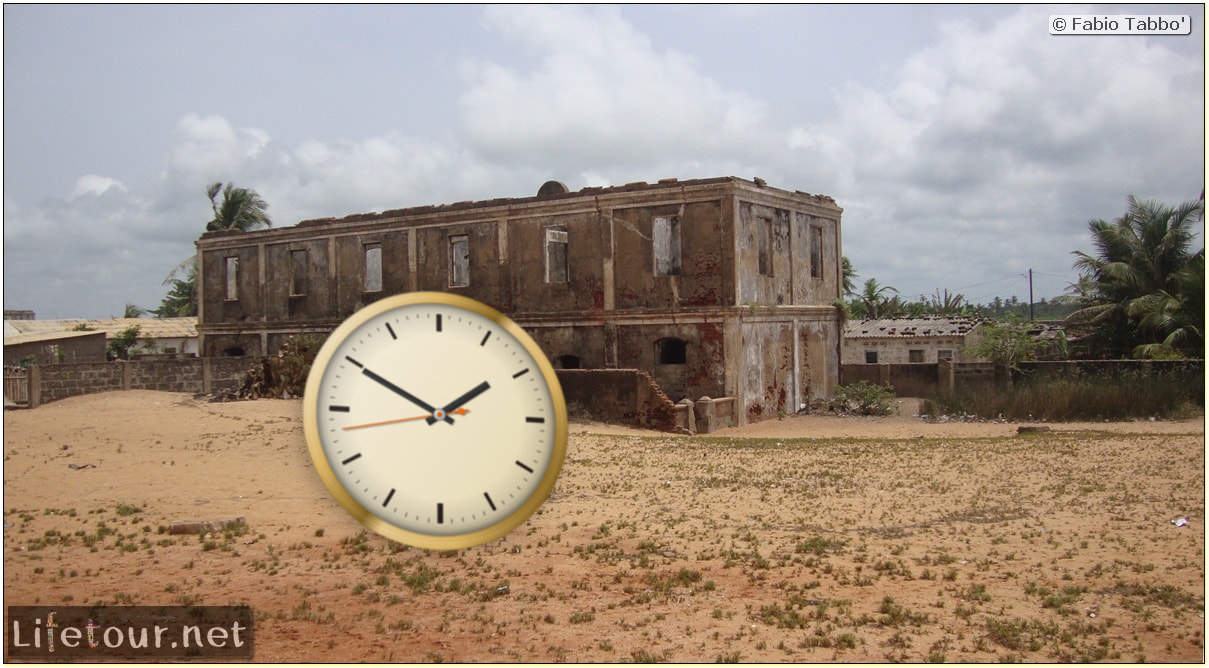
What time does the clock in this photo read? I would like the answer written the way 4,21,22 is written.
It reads 1,49,43
